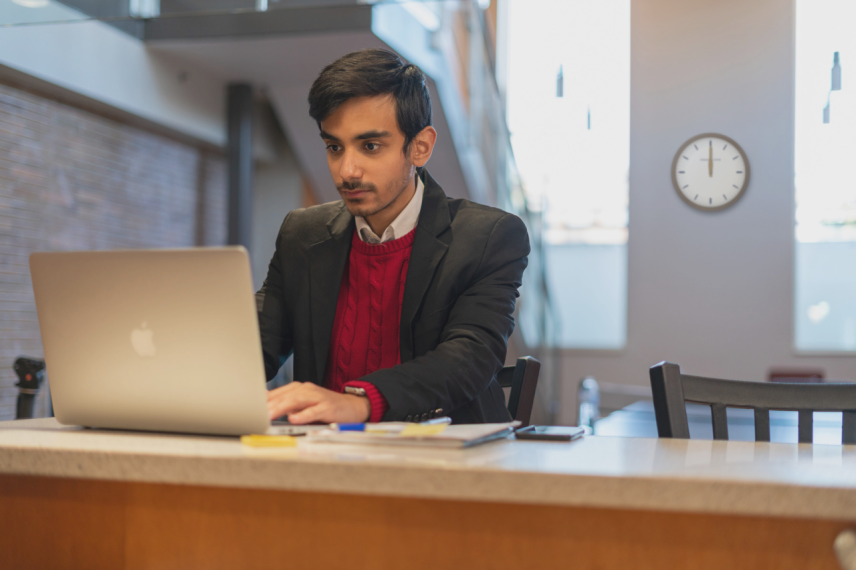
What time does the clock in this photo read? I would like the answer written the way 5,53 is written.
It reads 12,00
